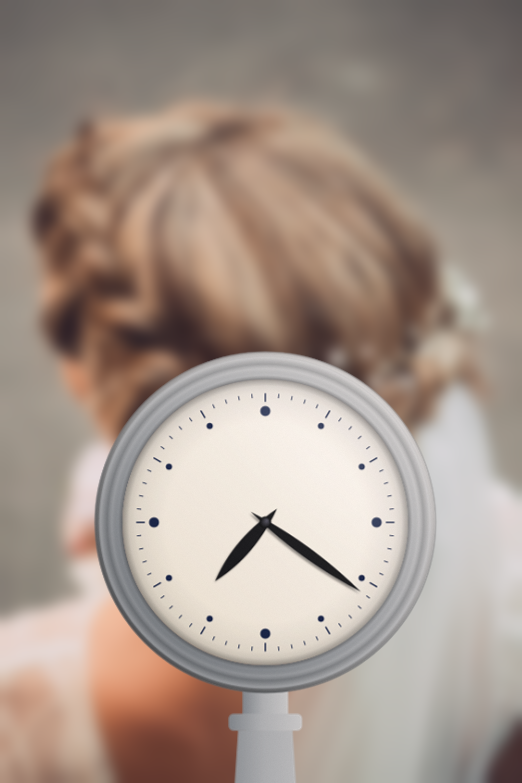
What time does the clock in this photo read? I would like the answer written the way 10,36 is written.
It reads 7,21
